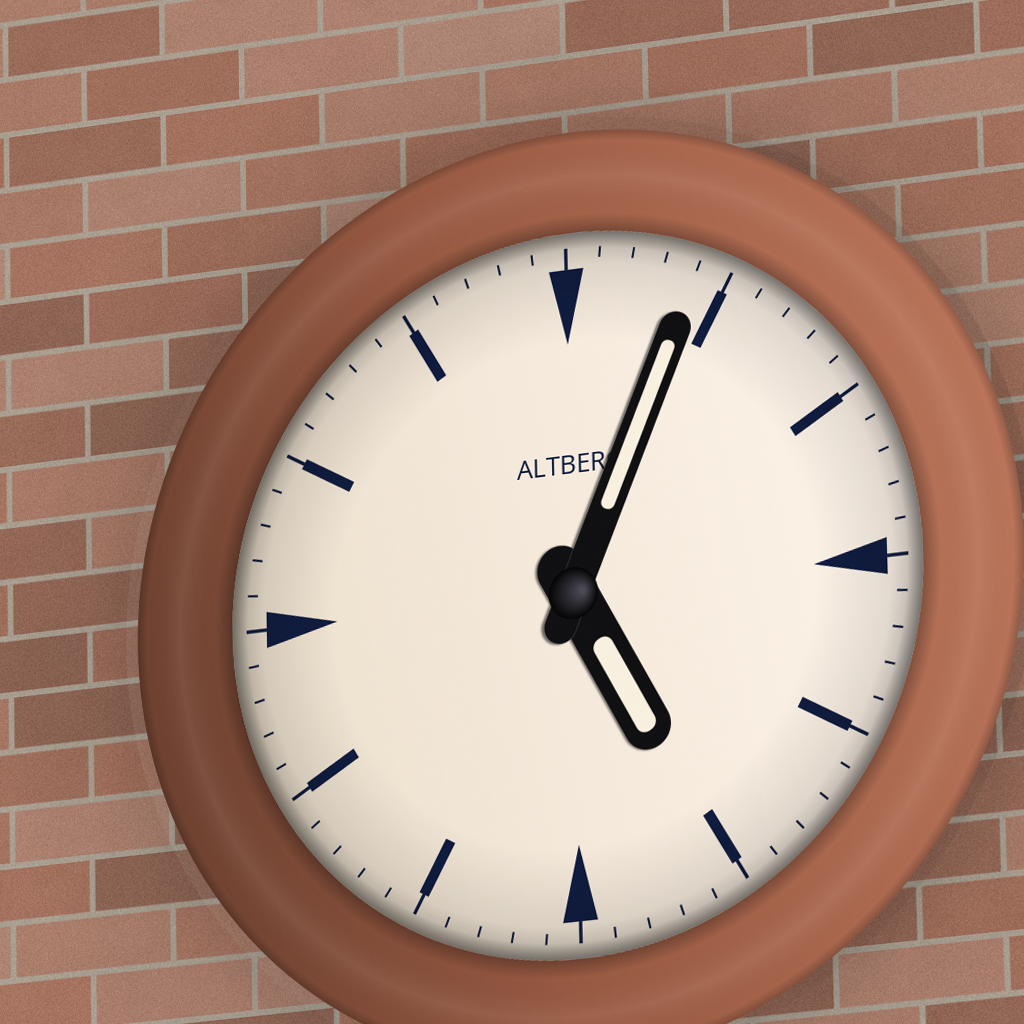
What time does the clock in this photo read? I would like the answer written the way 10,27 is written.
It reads 5,04
